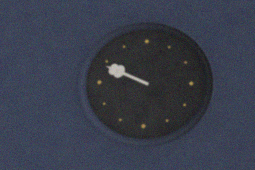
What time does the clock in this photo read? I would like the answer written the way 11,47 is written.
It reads 9,49
